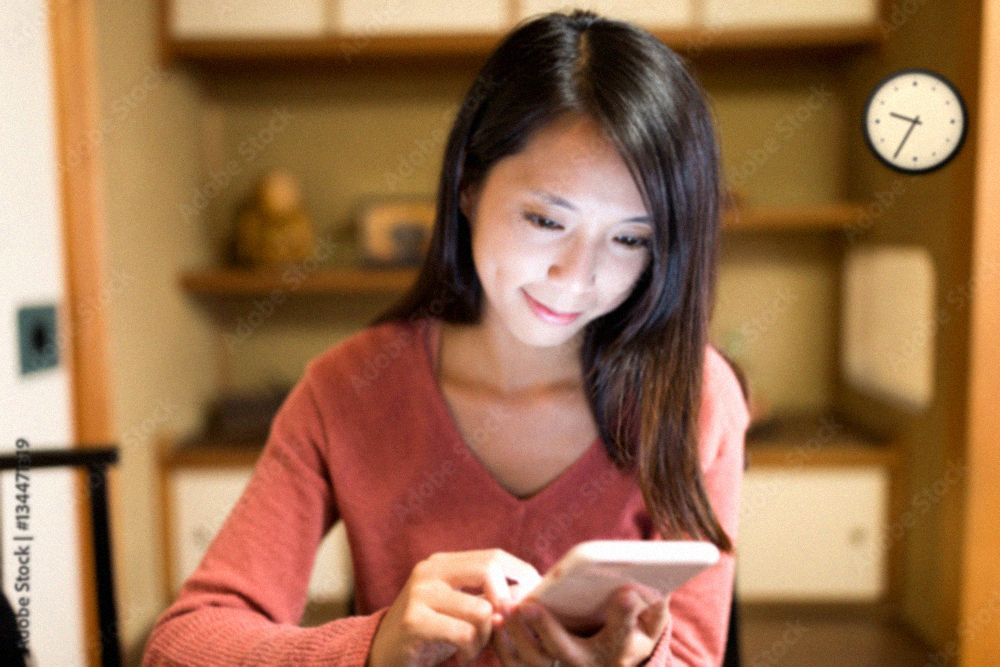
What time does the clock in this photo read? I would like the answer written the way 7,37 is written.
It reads 9,35
